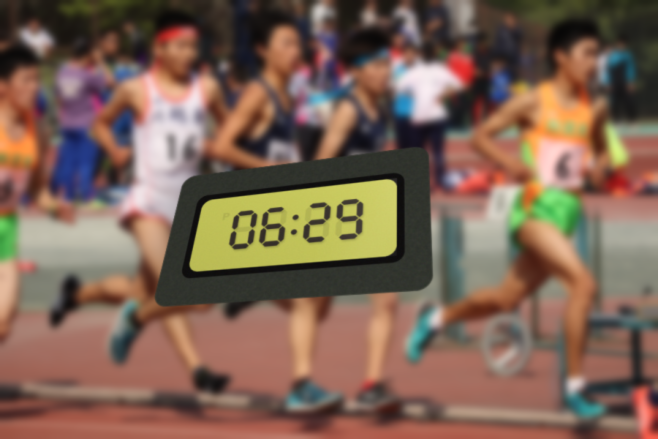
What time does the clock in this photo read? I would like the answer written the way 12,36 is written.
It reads 6,29
